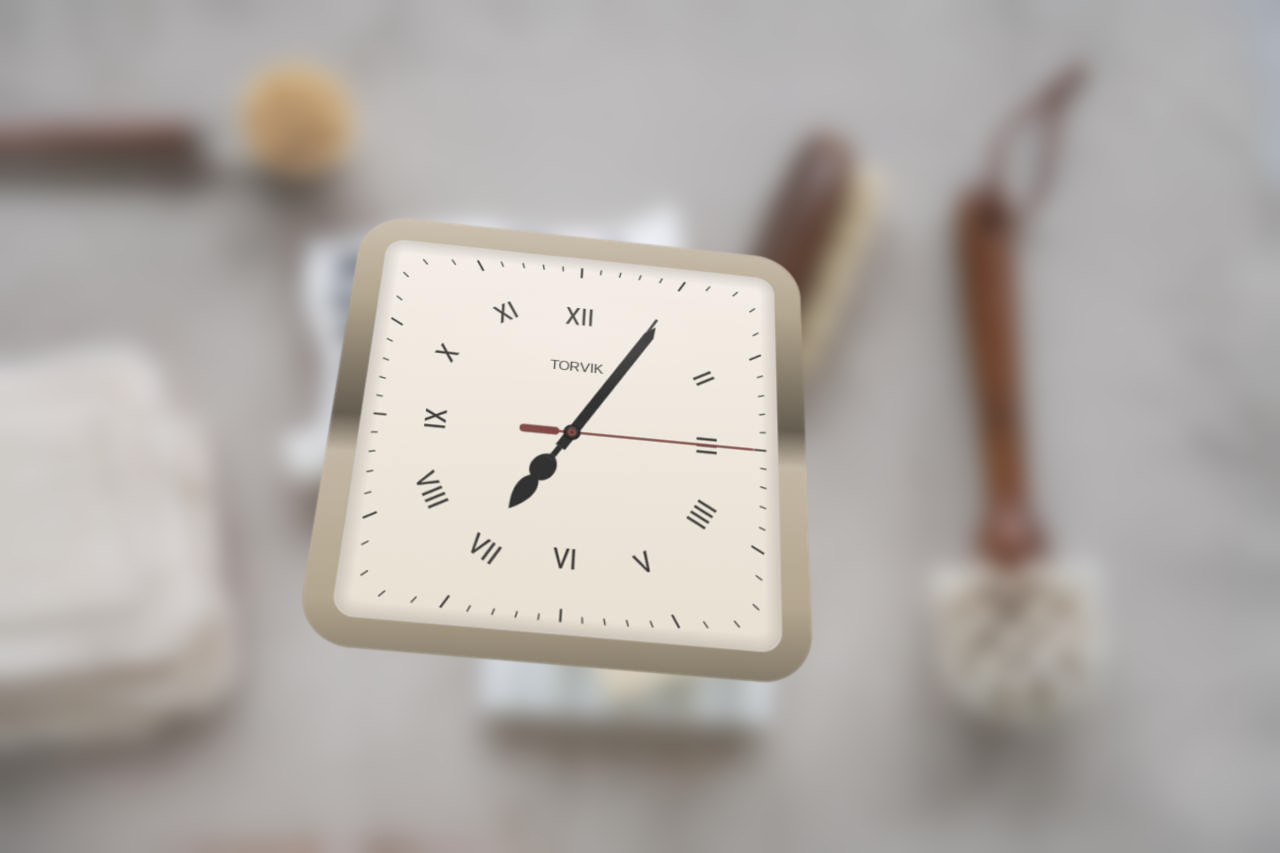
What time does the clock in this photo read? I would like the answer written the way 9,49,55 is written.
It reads 7,05,15
